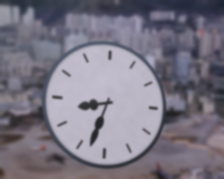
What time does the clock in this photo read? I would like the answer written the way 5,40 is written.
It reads 8,33
